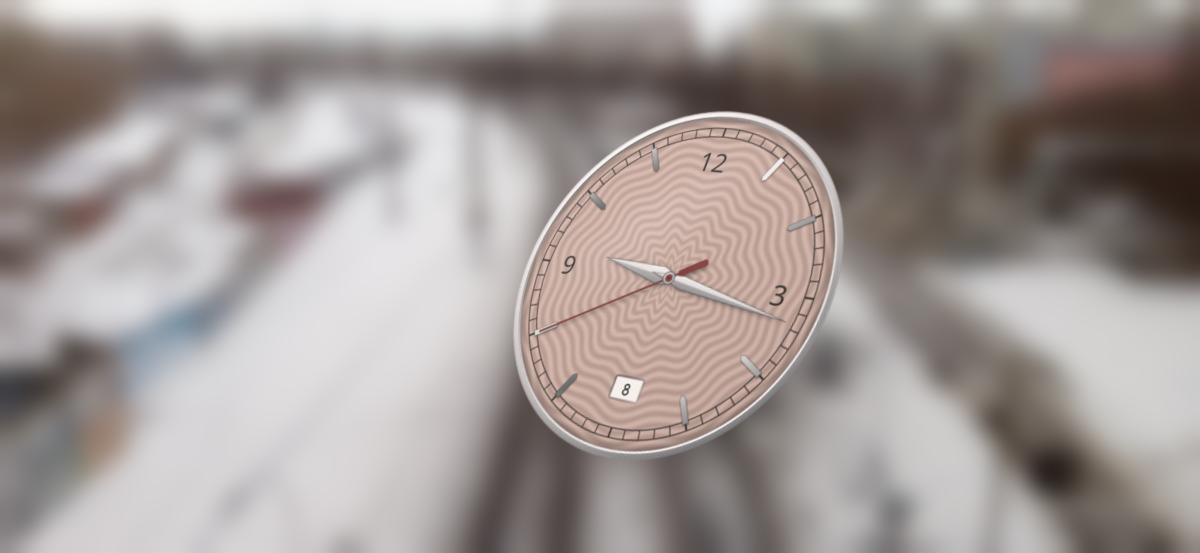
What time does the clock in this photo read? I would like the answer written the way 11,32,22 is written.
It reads 9,16,40
